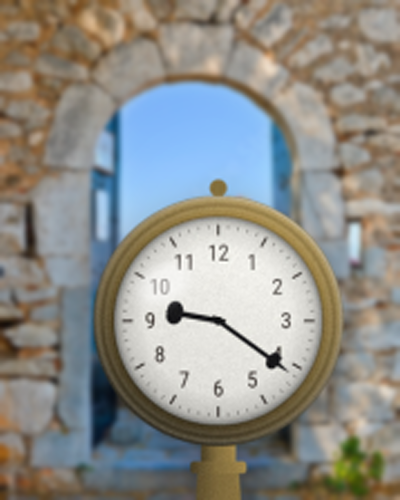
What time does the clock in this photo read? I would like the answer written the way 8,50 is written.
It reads 9,21
